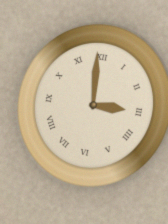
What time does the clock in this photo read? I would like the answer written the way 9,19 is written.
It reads 2,59
